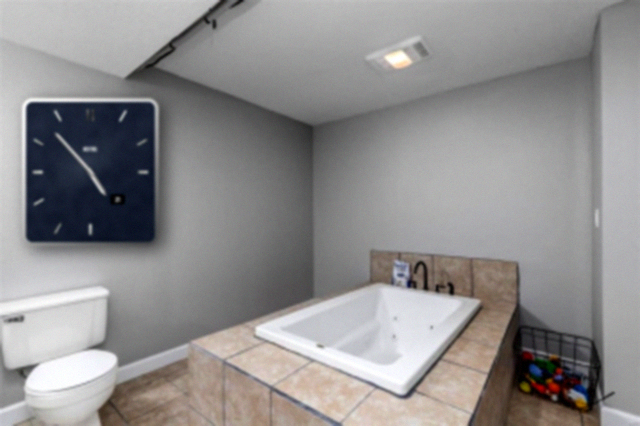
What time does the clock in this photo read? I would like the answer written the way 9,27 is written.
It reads 4,53
